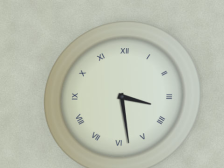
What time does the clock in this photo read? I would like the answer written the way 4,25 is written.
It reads 3,28
